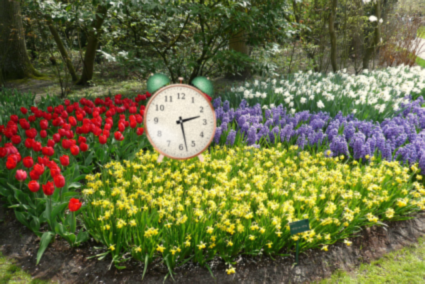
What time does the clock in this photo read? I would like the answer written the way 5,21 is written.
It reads 2,28
